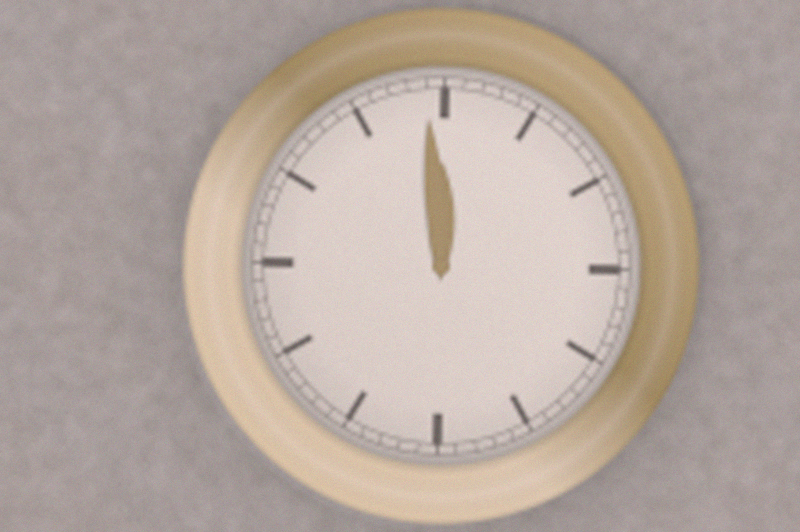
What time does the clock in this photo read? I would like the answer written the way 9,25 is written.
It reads 11,59
